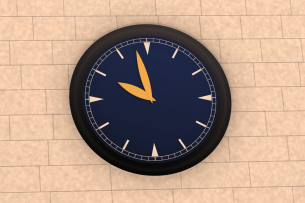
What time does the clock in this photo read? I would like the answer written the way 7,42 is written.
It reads 9,58
